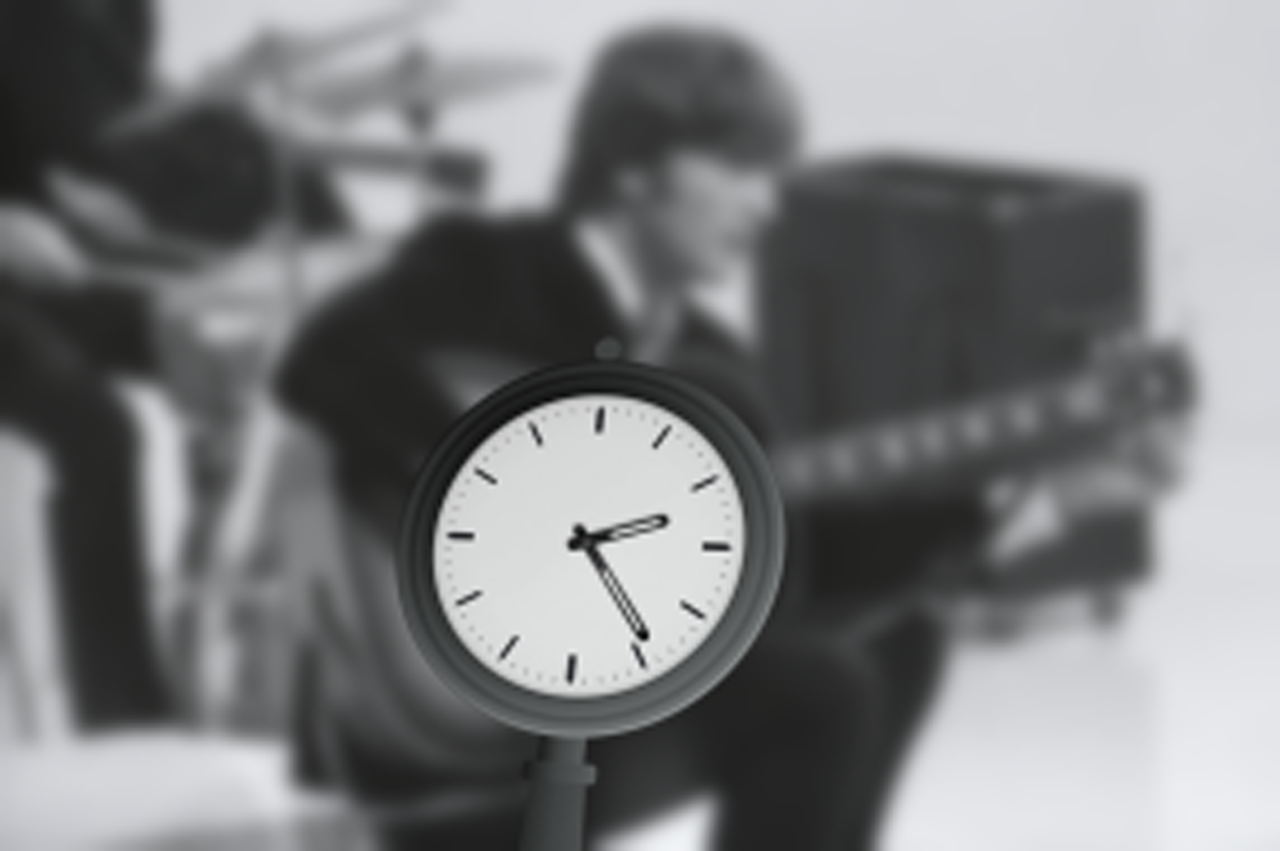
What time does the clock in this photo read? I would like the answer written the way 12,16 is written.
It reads 2,24
